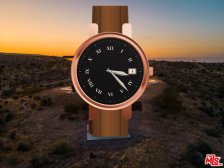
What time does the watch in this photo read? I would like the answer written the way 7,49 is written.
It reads 3,23
